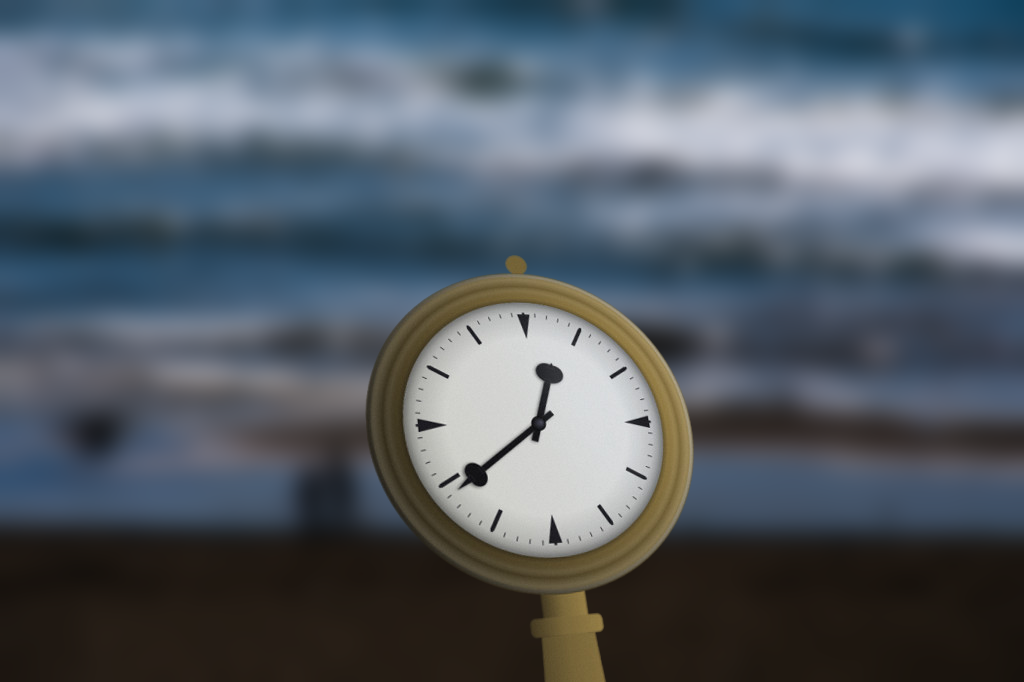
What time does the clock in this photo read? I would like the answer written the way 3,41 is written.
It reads 12,39
